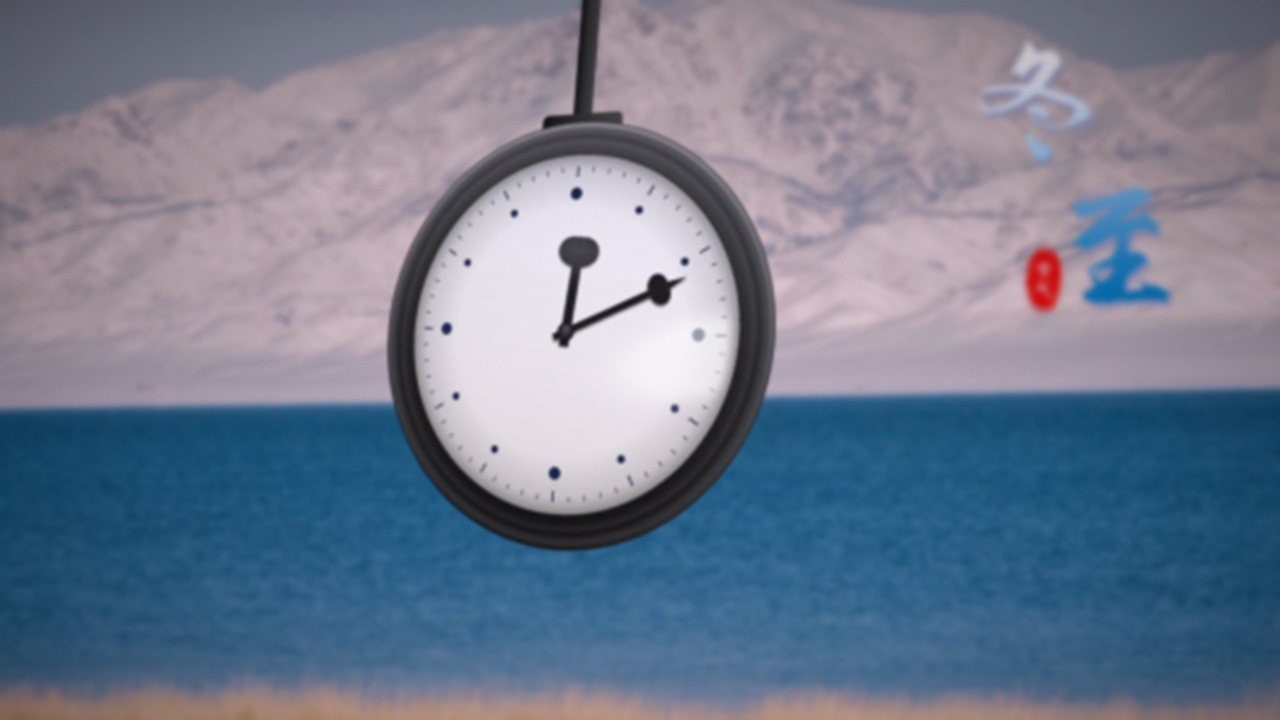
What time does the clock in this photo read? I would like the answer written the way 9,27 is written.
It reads 12,11
